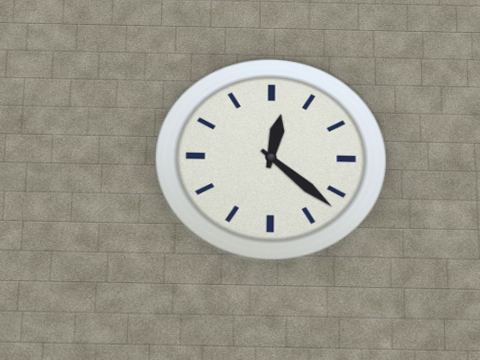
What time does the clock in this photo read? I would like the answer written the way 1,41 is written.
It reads 12,22
